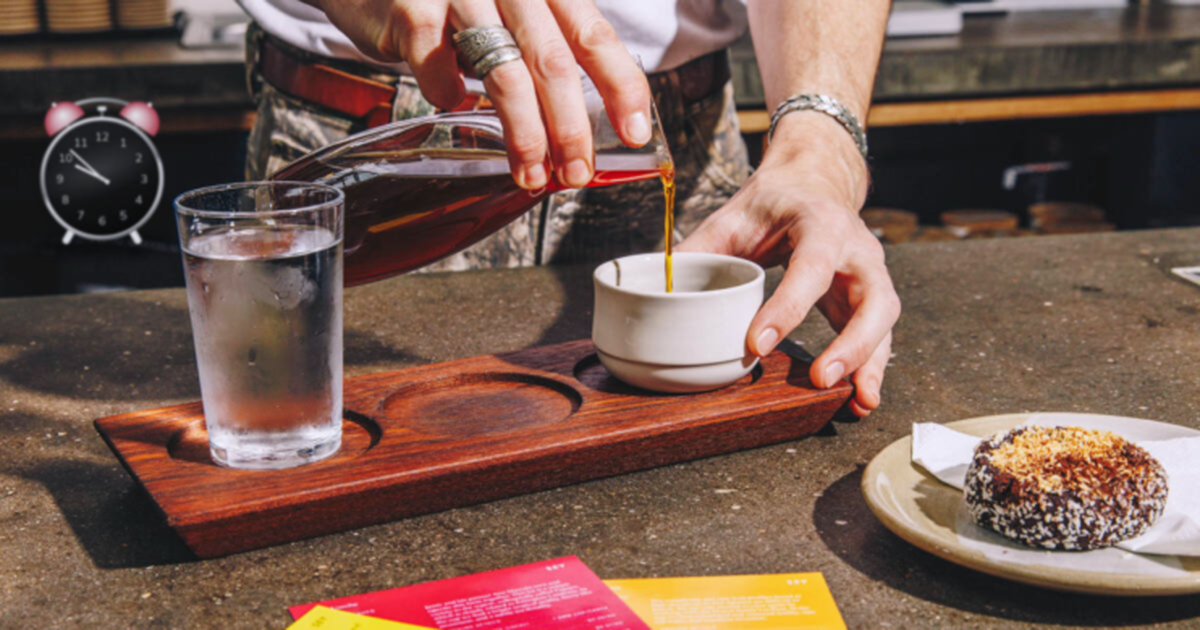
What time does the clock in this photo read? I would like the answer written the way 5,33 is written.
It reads 9,52
